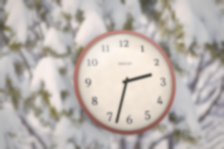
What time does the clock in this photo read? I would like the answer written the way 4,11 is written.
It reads 2,33
